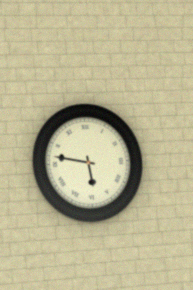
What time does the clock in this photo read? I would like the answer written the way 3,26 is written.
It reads 5,47
